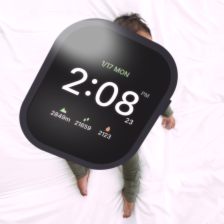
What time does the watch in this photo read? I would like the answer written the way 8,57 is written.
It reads 2,08
